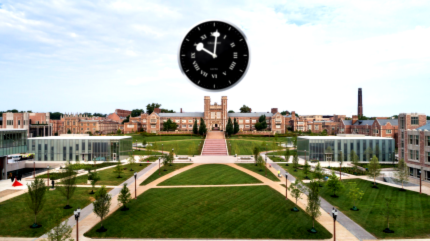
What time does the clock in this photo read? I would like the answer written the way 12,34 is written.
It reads 10,01
